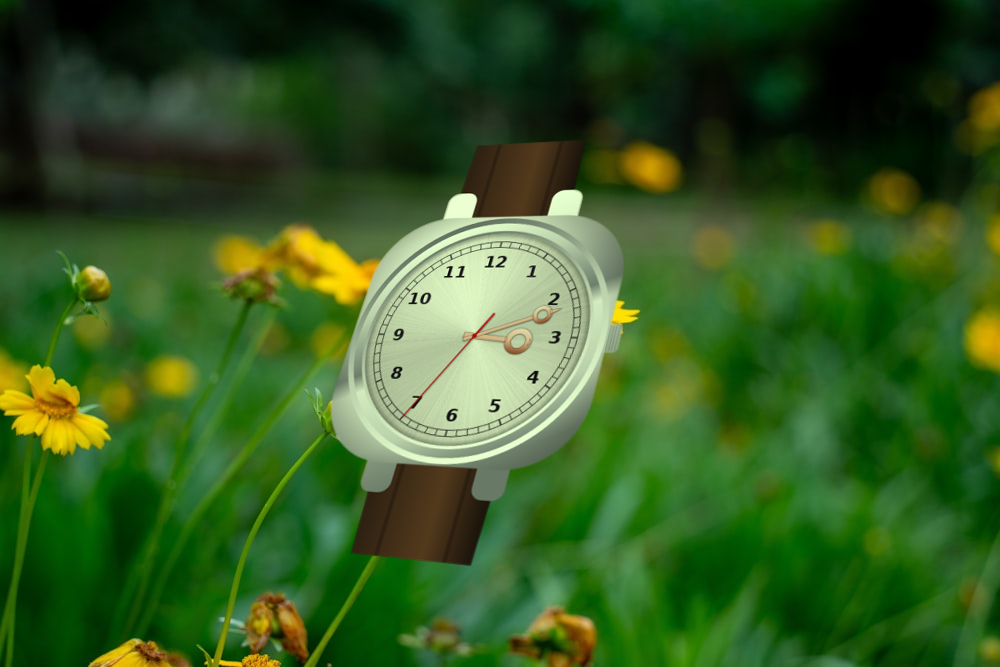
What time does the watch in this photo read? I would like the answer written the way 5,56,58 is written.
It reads 3,11,35
